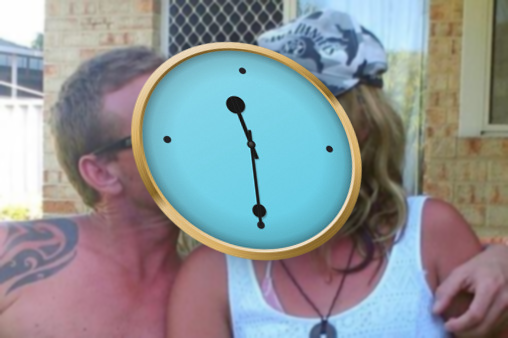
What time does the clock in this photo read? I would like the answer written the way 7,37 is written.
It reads 11,30
